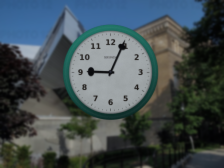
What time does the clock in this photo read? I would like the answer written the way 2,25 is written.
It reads 9,04
